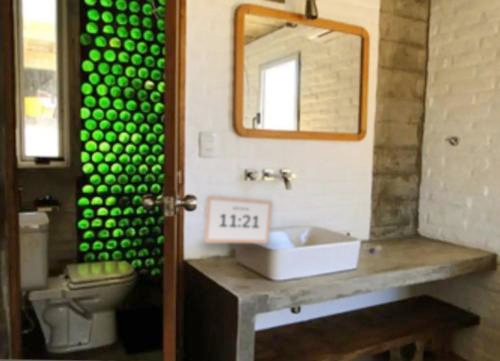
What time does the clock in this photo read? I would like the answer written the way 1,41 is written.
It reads 11,21
